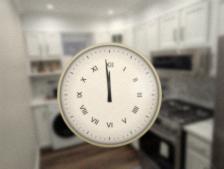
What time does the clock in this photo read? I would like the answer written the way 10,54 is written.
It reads 11,59
